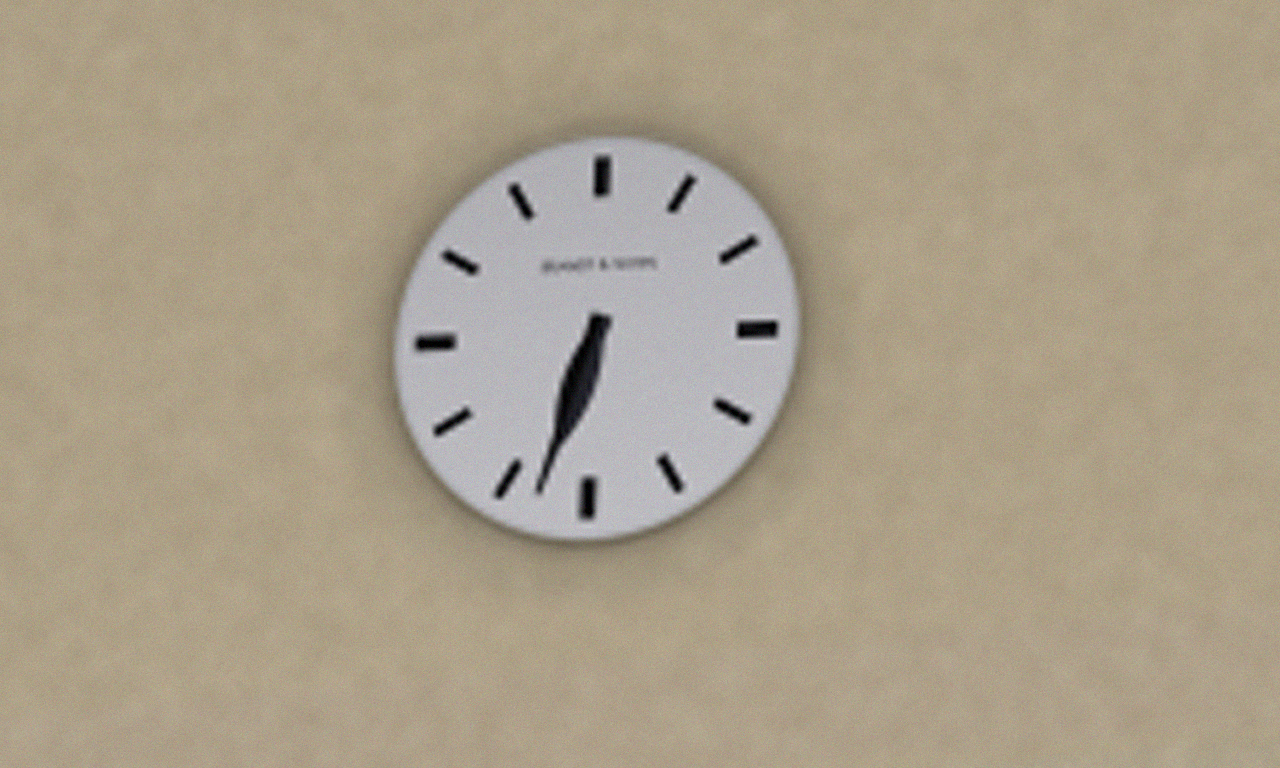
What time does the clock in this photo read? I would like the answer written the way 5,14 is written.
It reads 6,33
